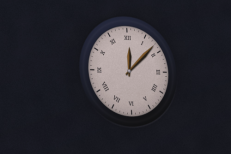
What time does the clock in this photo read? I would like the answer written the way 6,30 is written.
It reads 12,08
